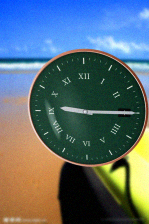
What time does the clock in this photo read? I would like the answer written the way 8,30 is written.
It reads 9,15
